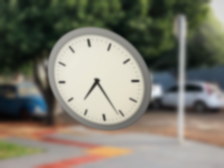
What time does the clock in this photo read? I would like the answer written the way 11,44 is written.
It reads 7,26
